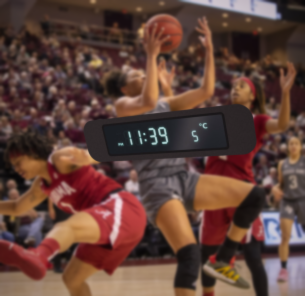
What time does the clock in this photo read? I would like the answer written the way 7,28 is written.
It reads 11,39
